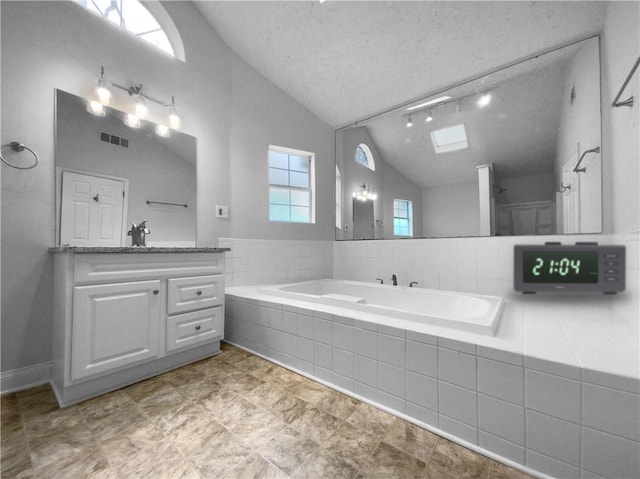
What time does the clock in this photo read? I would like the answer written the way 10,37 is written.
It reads 21,04
